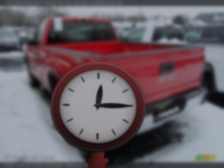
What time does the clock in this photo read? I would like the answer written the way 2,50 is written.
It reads 12,15
